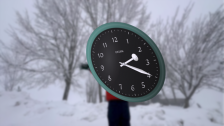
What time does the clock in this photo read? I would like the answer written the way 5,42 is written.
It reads 2,20
